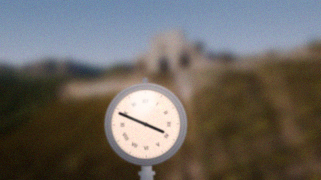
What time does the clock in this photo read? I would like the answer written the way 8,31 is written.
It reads 3,49
